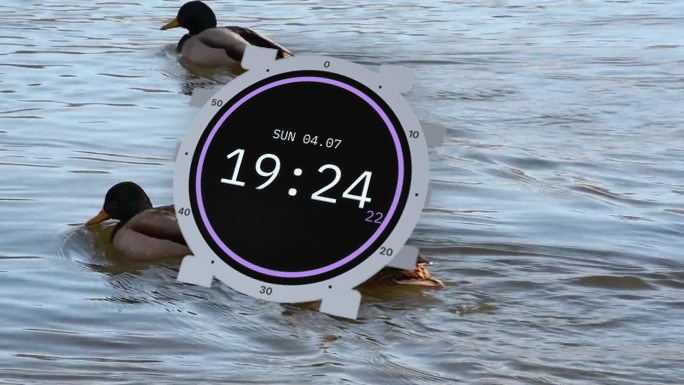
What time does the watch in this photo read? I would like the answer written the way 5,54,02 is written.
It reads 19,24,22
